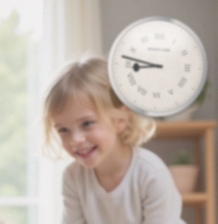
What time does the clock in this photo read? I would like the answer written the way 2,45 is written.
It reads 8,47
